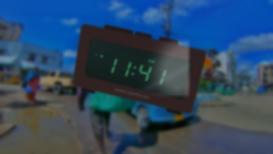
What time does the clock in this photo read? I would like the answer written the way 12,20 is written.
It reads 11,41
